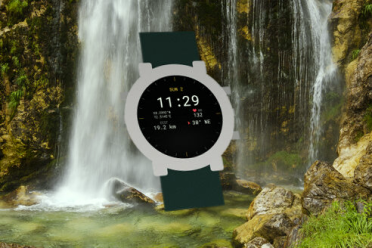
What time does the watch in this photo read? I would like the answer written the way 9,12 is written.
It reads 11,29
